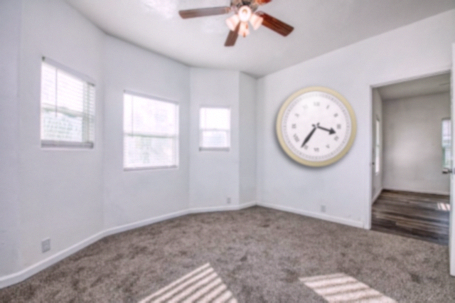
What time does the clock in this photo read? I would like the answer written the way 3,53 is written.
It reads 3,36
